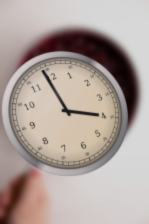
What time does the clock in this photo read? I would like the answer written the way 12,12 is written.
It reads 3,59
